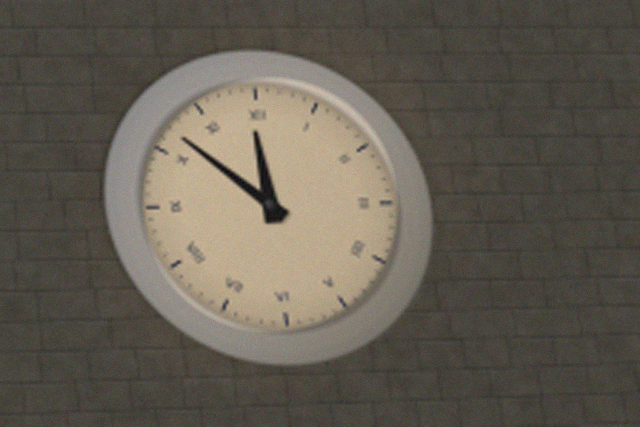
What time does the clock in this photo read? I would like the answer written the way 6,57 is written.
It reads 11,52
